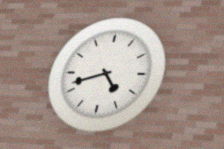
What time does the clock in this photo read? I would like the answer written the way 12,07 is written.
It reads 4,42
